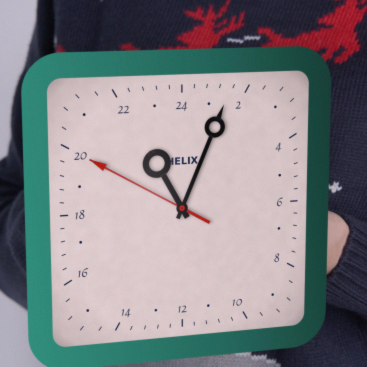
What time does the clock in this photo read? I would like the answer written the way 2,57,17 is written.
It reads 22,03,50
